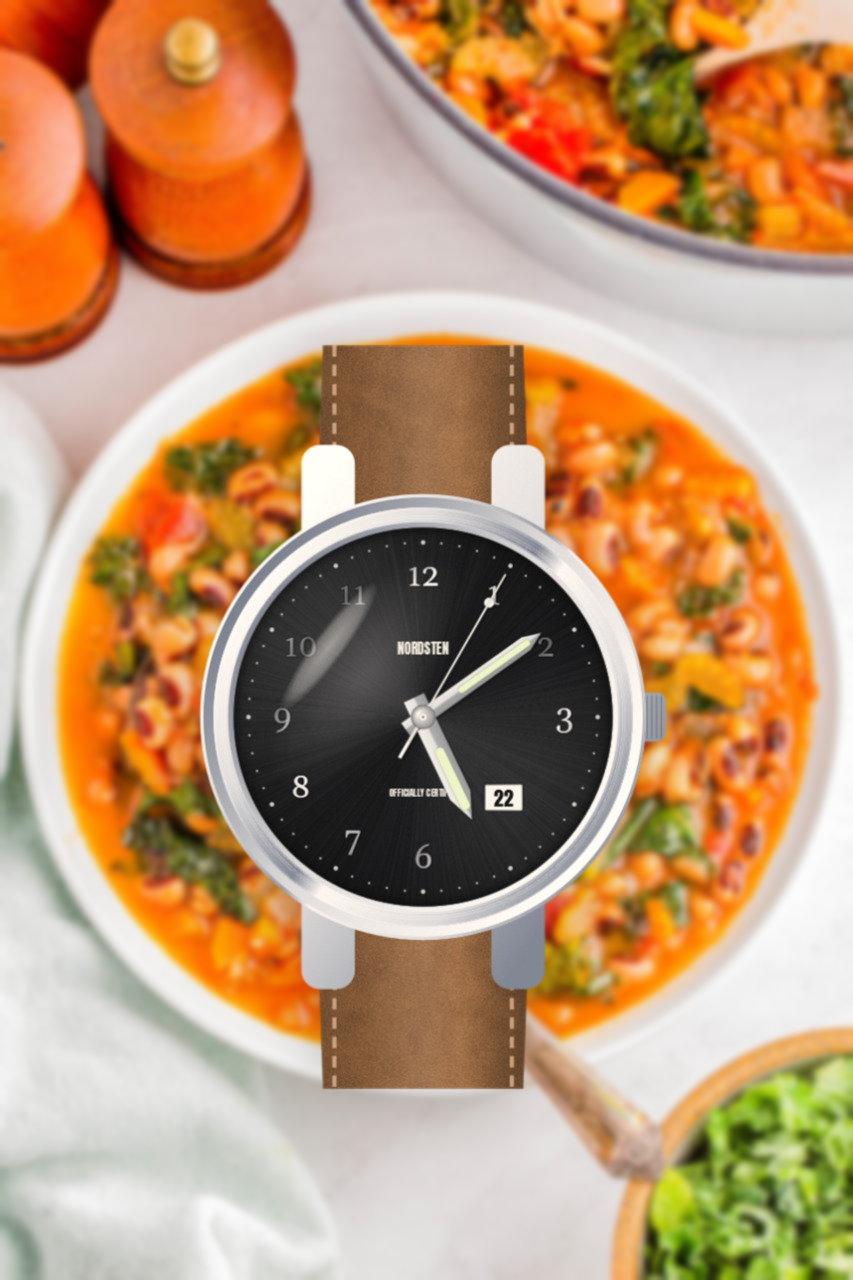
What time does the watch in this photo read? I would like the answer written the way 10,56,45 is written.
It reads 5,09,05
